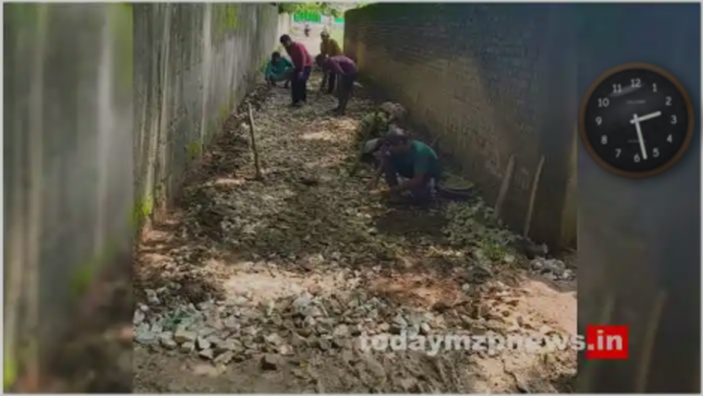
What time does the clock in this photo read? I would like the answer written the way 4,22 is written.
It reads 2,28
